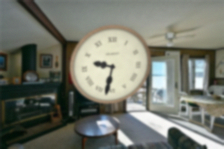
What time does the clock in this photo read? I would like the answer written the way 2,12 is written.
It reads 9,32
